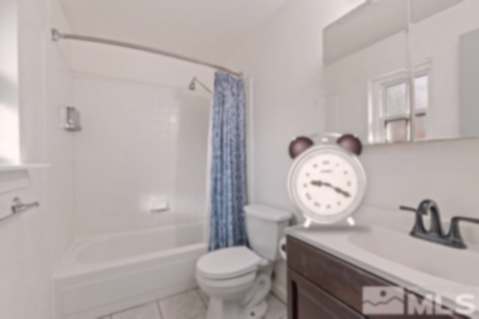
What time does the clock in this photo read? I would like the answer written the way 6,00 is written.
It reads 9,20
